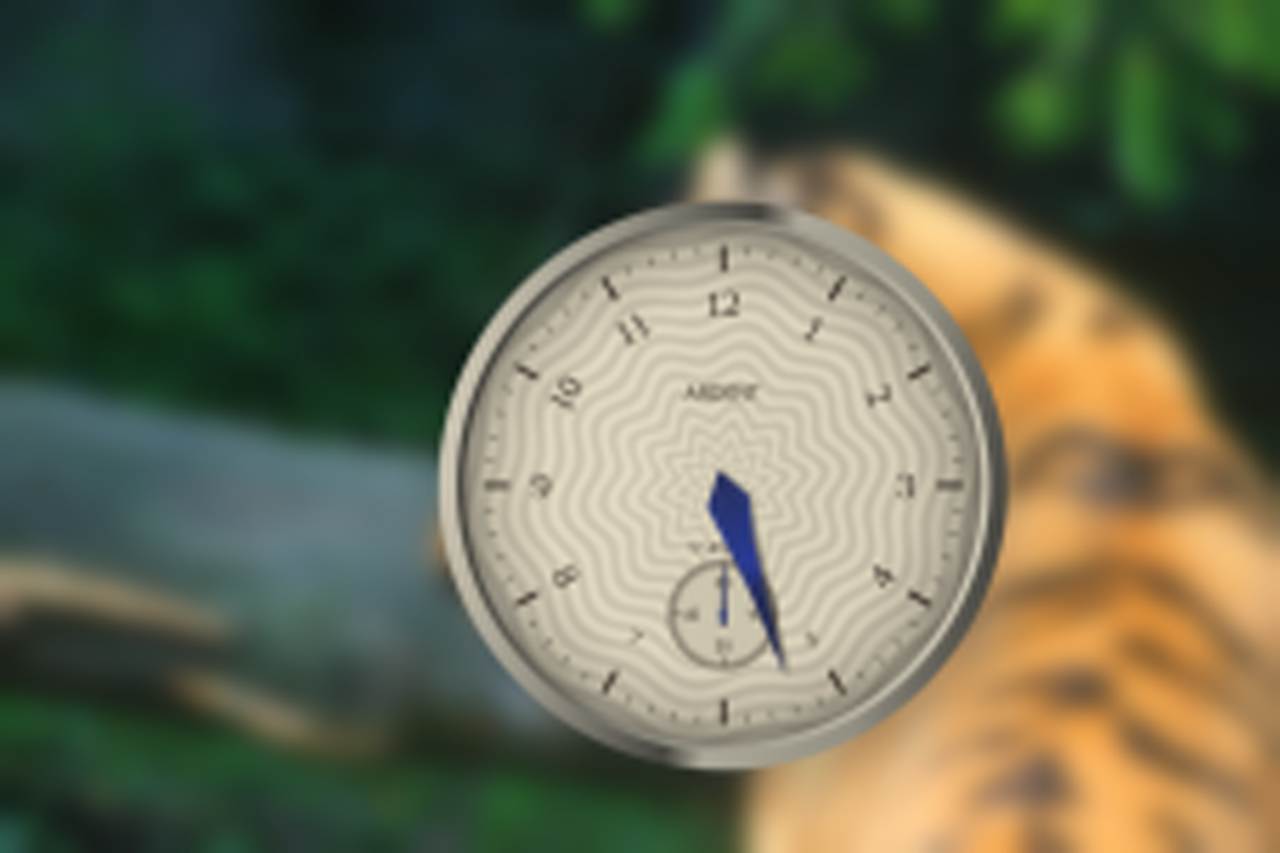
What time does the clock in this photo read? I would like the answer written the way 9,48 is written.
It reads 5,27
